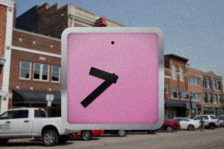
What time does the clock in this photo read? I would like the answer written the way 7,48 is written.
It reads 9,38
